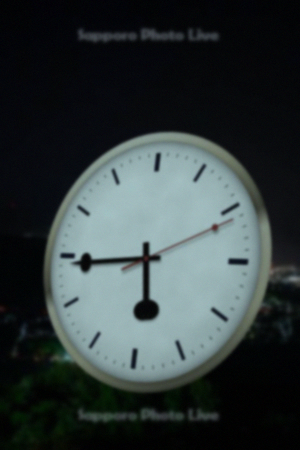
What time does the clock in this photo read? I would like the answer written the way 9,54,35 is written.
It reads 5,44,11
